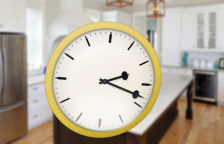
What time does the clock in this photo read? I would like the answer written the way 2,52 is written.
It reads 2,18
